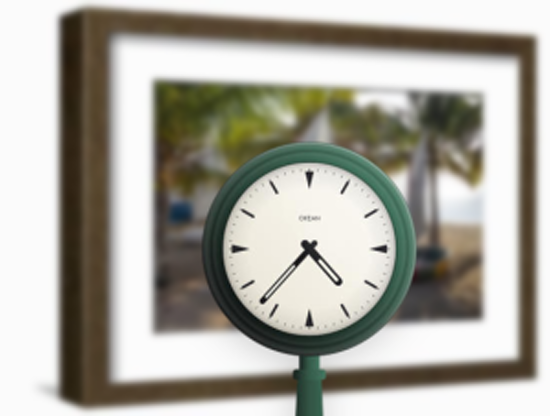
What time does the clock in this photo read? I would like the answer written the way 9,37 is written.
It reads 4,37
